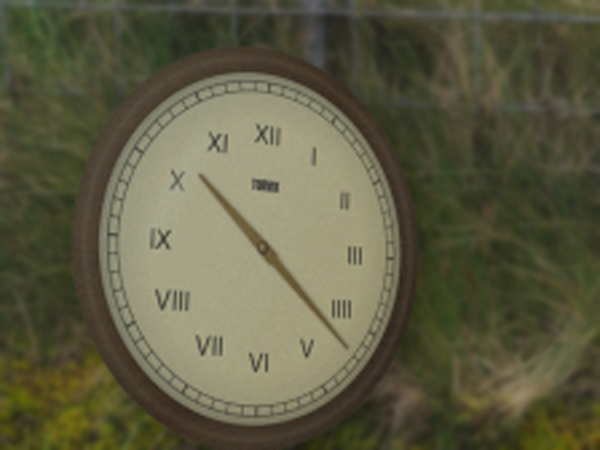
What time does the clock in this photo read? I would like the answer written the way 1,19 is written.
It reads 10,22
